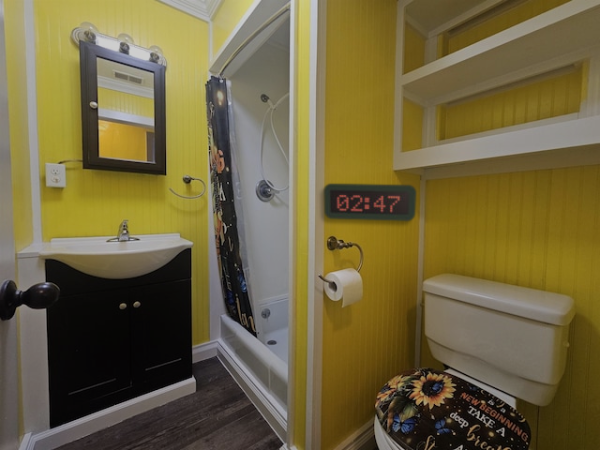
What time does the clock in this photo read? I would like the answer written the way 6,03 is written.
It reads 2,47
